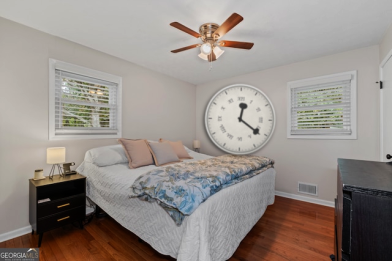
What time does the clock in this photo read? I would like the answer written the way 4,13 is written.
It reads 12,21
